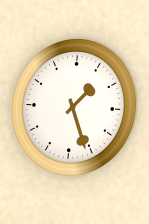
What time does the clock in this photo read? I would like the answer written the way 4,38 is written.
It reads 1,26
